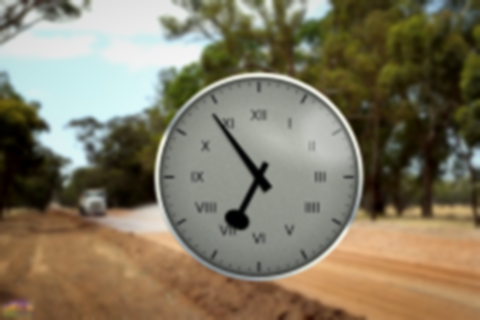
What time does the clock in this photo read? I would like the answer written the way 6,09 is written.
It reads 6,54
